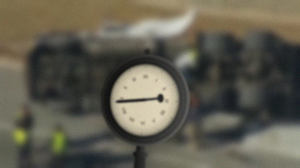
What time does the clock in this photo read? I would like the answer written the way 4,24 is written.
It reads 2,44
